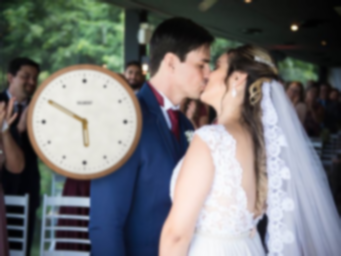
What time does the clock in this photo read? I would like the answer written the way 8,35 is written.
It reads 5,50
